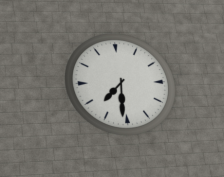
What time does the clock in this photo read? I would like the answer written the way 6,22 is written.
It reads 7,31
